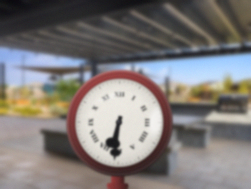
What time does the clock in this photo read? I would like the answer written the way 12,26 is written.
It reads 6,31
